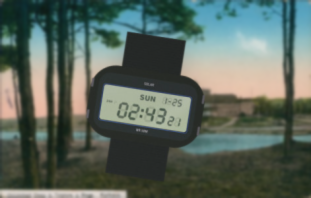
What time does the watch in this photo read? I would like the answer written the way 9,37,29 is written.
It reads 2,43,21
